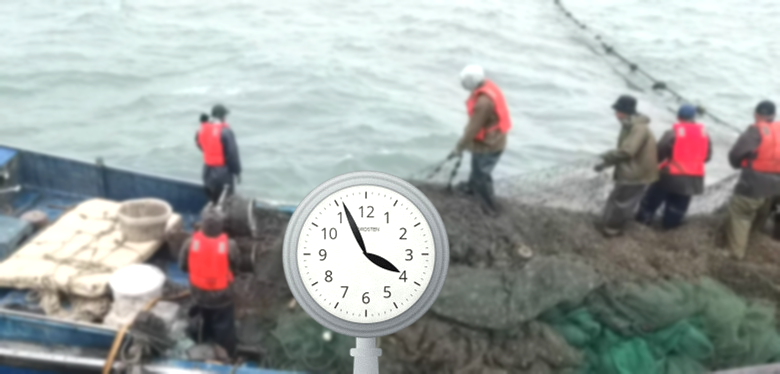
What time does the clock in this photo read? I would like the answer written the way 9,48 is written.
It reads 3,56
